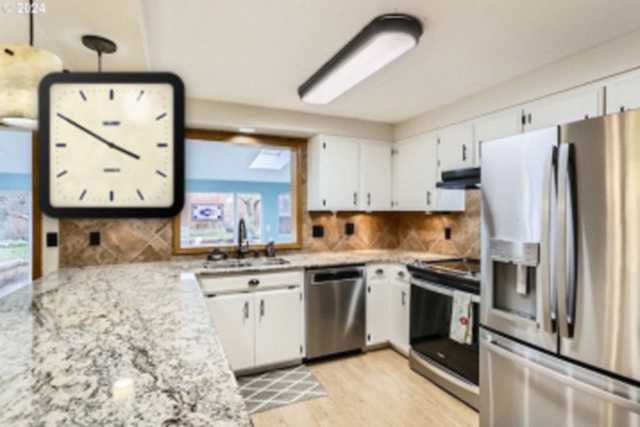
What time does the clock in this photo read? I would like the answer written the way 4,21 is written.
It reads 3,50
